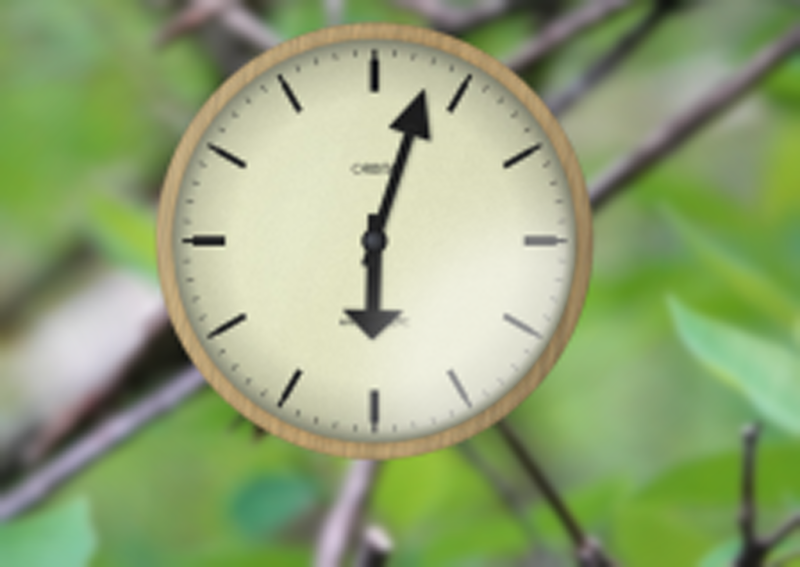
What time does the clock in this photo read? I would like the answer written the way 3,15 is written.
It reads 6,03
